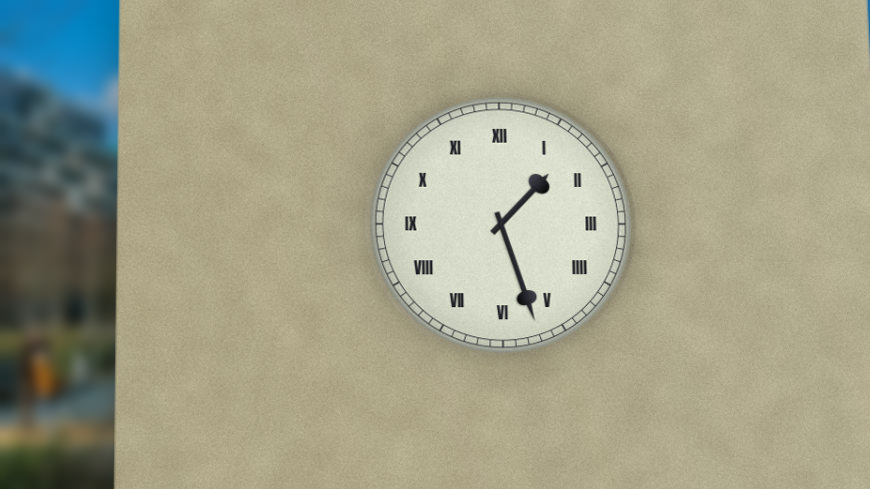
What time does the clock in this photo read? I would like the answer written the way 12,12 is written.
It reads 1,27
